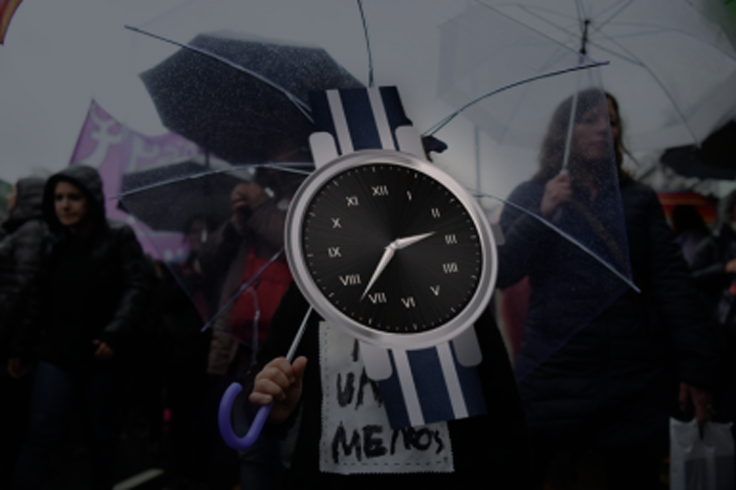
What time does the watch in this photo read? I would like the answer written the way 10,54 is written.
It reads 2,37
